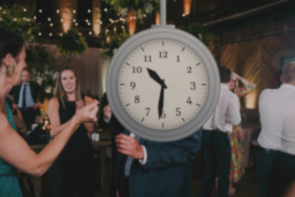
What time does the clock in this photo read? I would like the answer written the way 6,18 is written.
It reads 10,31
